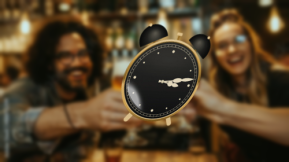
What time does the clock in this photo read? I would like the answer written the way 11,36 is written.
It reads 3,13
